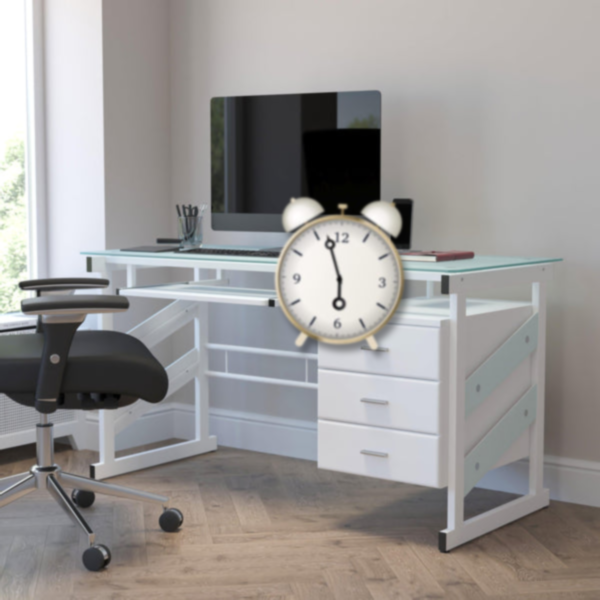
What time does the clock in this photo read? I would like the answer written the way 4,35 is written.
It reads 5,57
